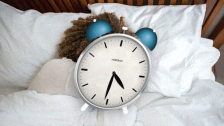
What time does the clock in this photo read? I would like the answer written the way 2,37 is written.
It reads 4,31
